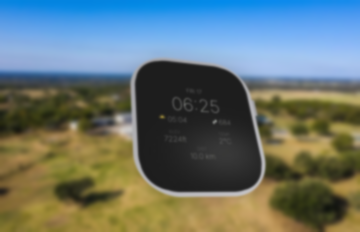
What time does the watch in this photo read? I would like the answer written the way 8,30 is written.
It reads 6,25
